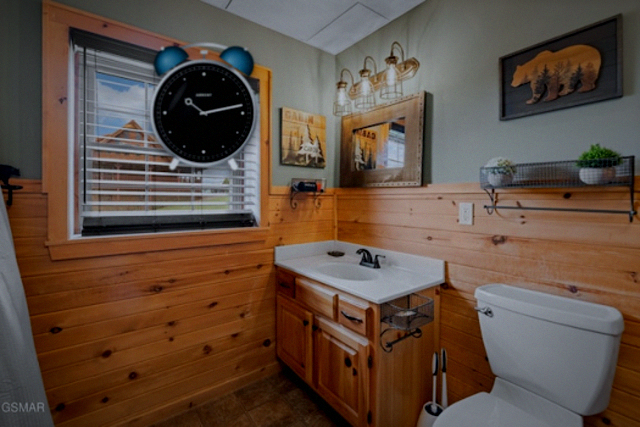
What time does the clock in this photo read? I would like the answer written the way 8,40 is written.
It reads 10,13
